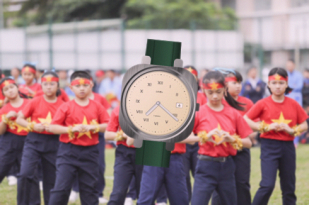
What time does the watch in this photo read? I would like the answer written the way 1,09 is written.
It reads 7,21
